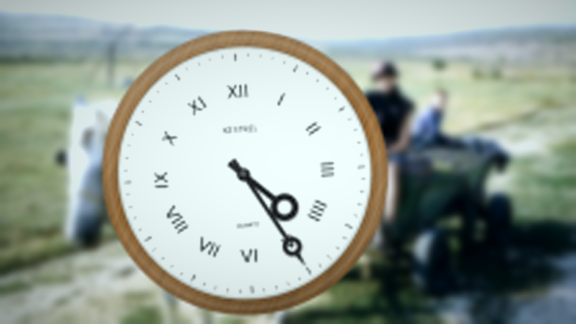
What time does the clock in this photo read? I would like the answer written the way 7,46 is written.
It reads 4,25
